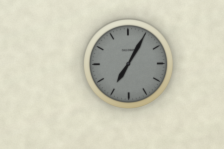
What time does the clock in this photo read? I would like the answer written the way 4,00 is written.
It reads 7,05
